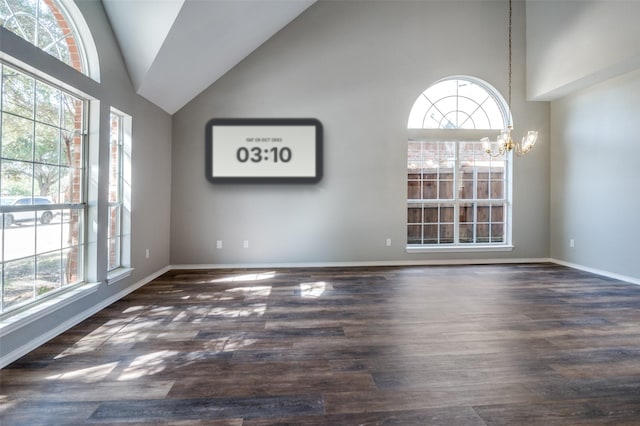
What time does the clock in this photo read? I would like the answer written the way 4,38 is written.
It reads 3,10
